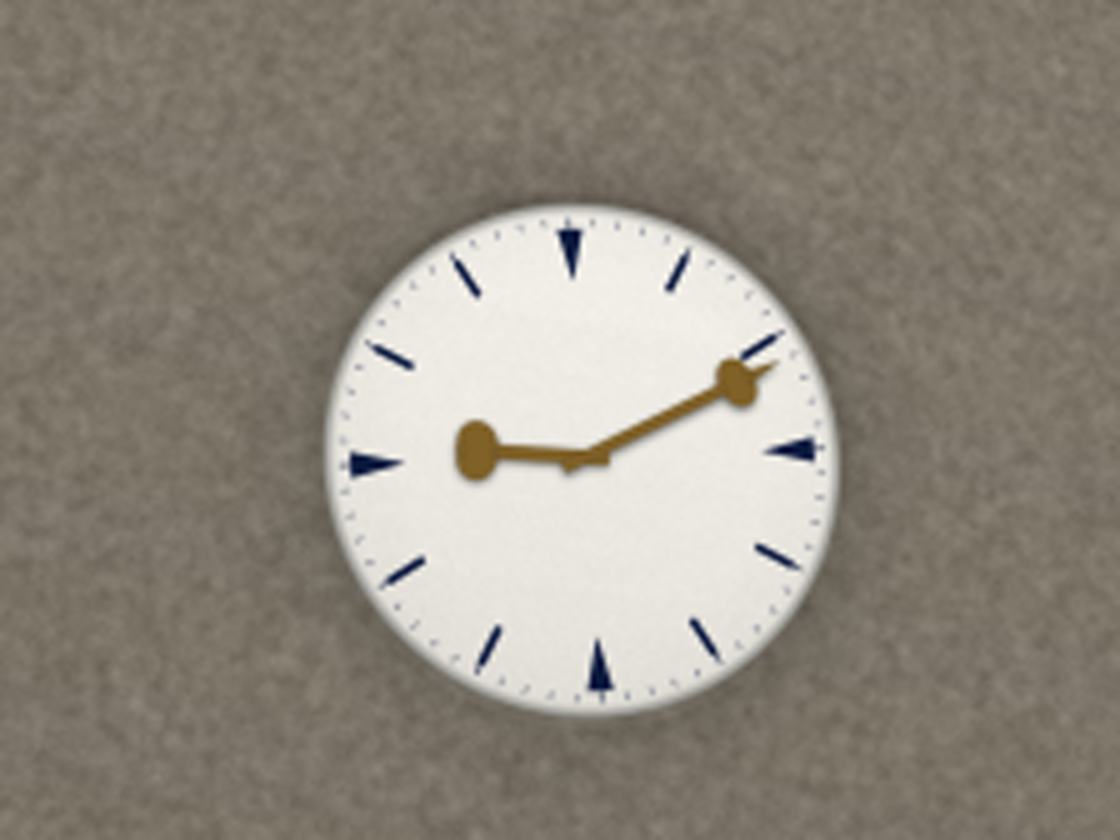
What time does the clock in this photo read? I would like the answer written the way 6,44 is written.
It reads 9,11
